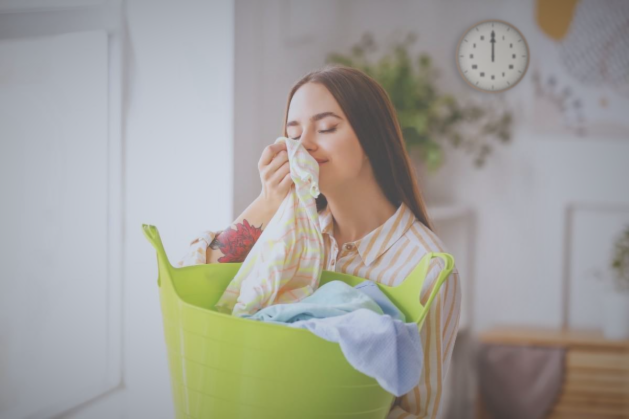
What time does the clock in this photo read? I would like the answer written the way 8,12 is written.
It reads 12,00
